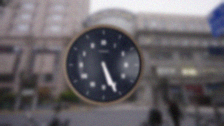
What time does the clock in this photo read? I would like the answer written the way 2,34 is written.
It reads 5,26
